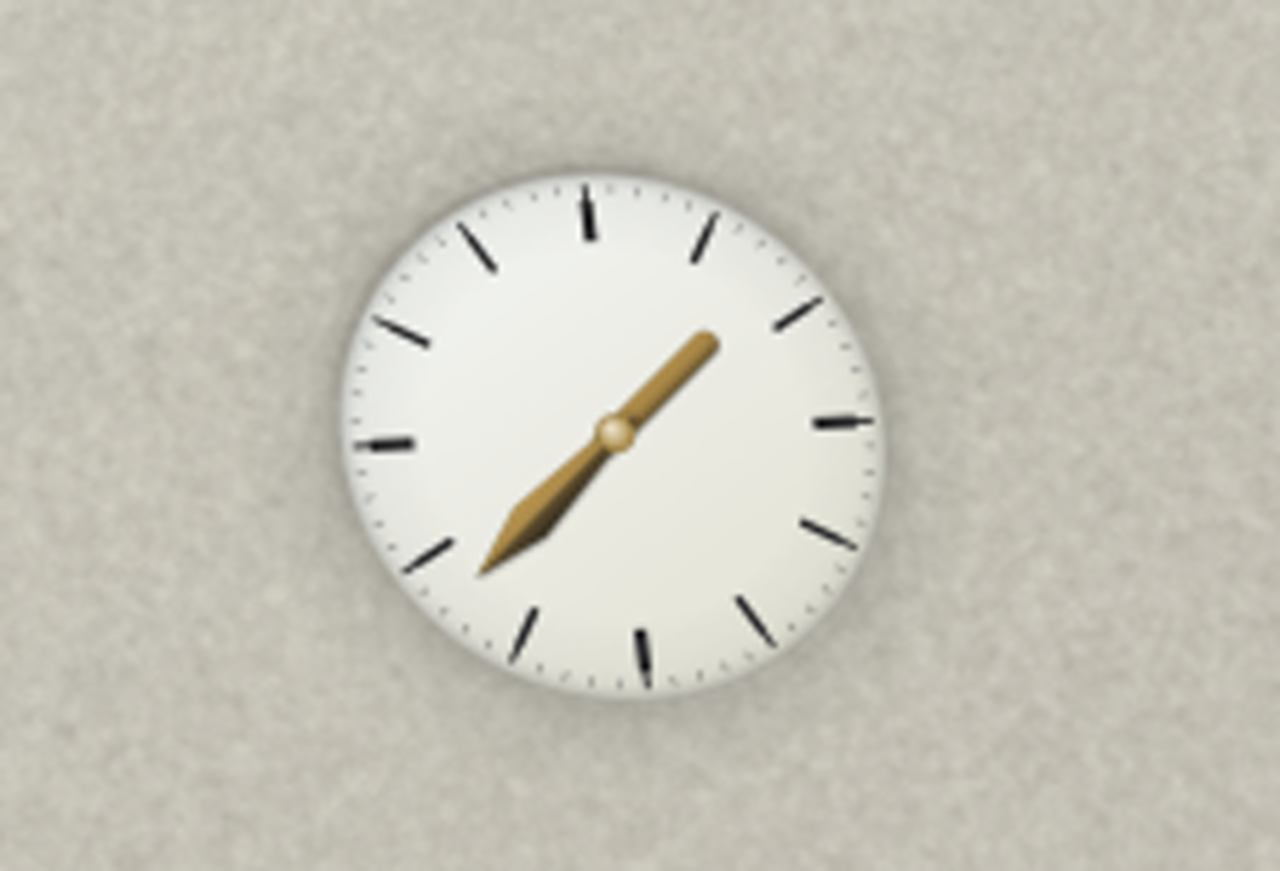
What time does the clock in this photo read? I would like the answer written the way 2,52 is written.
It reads 1,38
